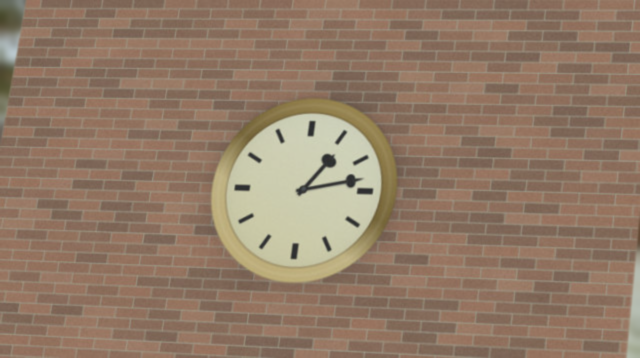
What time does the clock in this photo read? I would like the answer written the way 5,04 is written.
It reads 1,13
